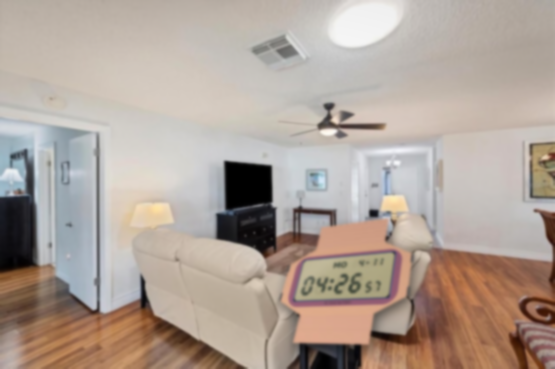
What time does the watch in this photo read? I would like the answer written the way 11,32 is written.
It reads 4,26
